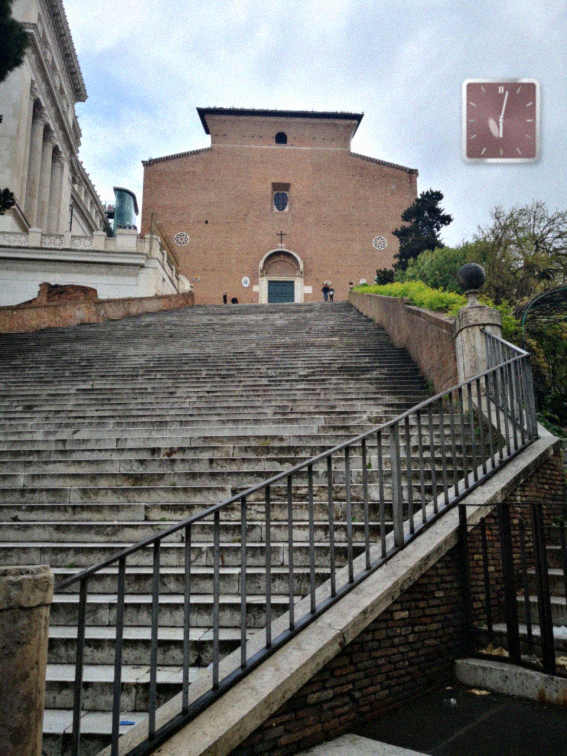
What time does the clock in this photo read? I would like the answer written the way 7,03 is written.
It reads 6,02
